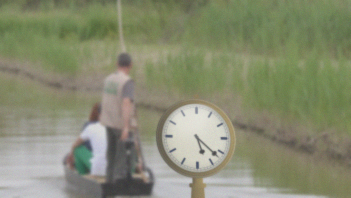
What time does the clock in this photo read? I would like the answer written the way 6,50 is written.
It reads 5,22
